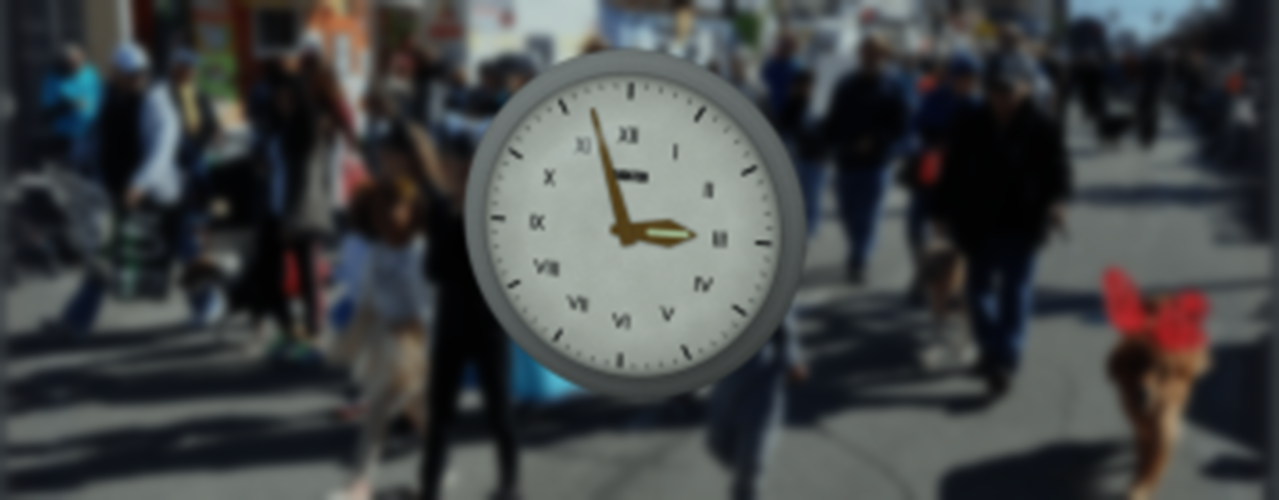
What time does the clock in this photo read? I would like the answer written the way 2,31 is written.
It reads 2,57
